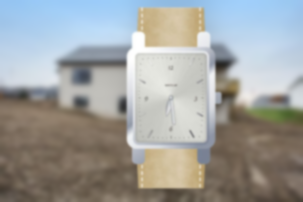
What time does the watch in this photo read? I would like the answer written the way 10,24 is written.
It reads 6,29
